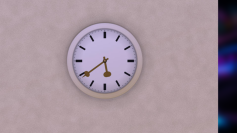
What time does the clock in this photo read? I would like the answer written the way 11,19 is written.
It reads 5,39
